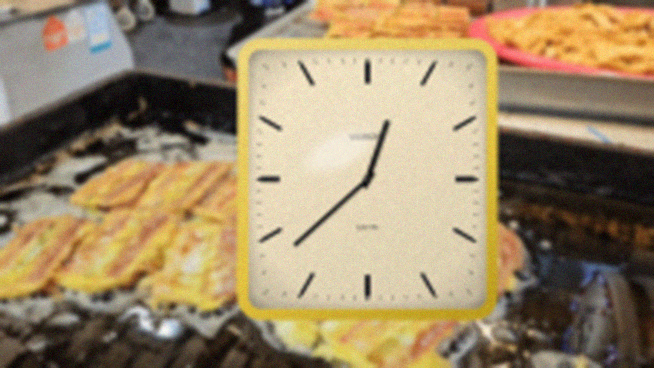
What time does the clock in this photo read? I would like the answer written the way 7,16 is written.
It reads 12,38
